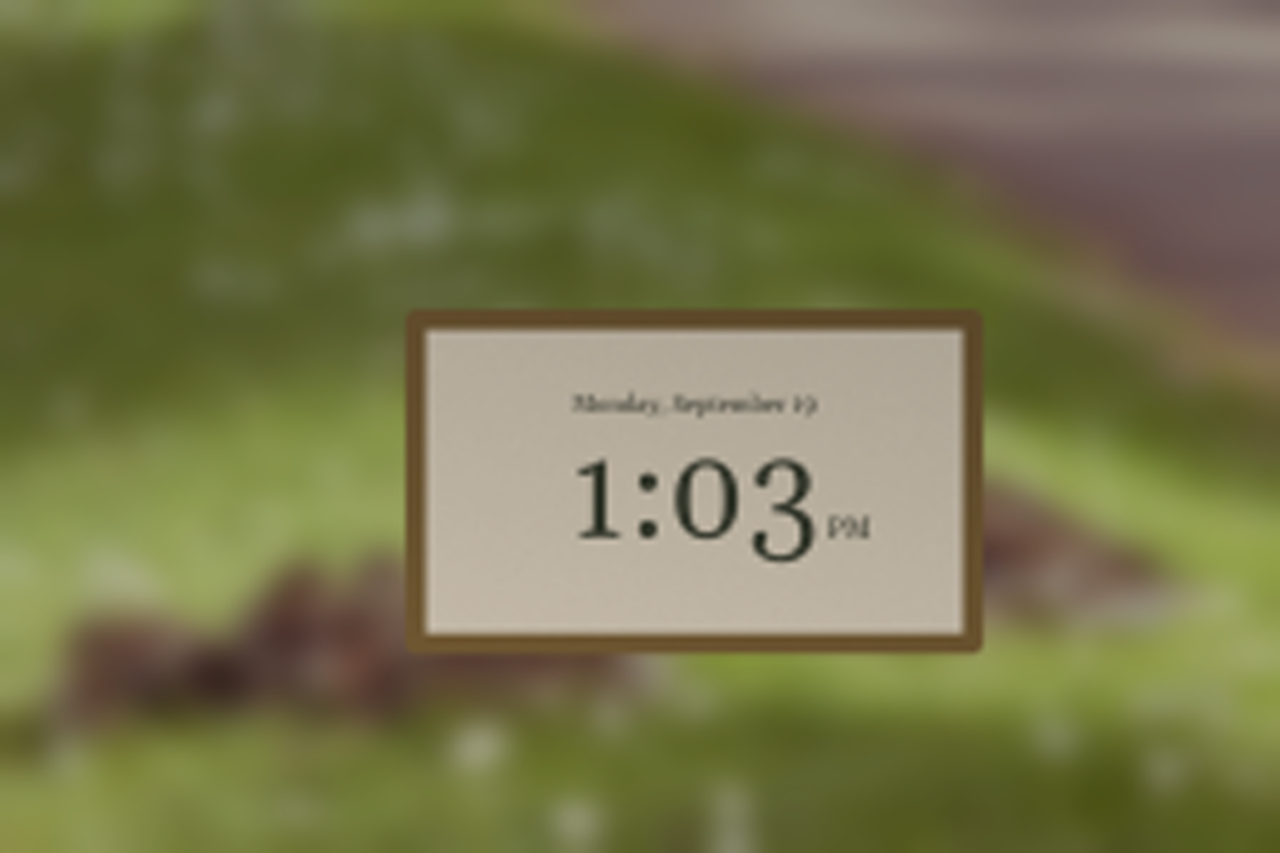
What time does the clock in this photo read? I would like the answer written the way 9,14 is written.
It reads 1,03
